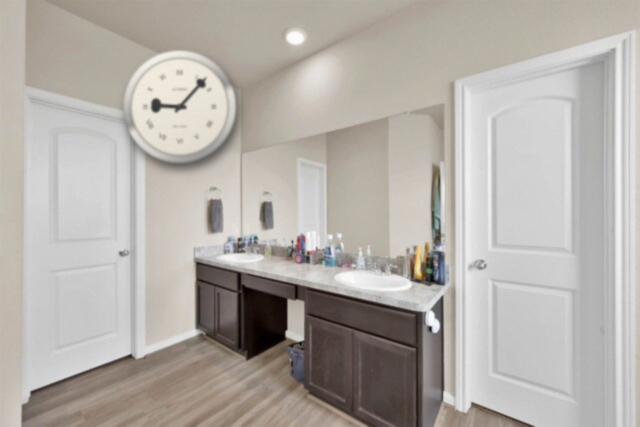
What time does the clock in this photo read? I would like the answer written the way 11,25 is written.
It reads 9,07
